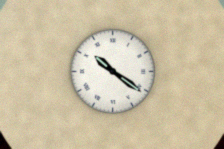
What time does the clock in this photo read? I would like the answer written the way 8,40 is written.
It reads 10,21
